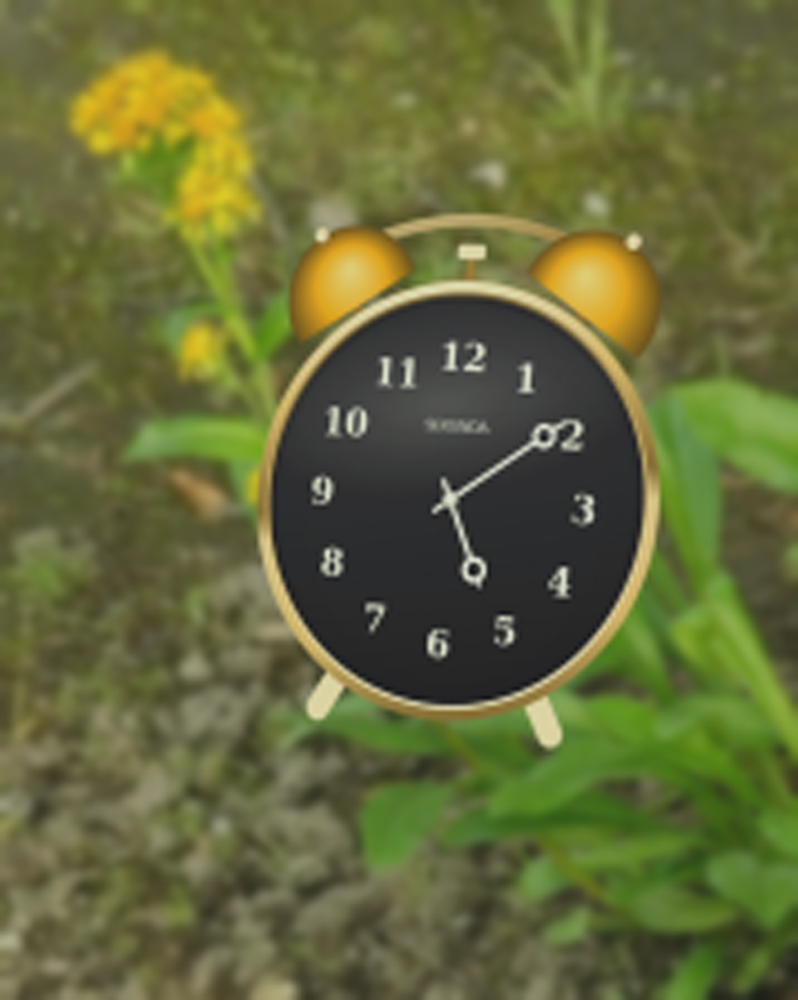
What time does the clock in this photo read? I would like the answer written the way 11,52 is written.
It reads 5,09
